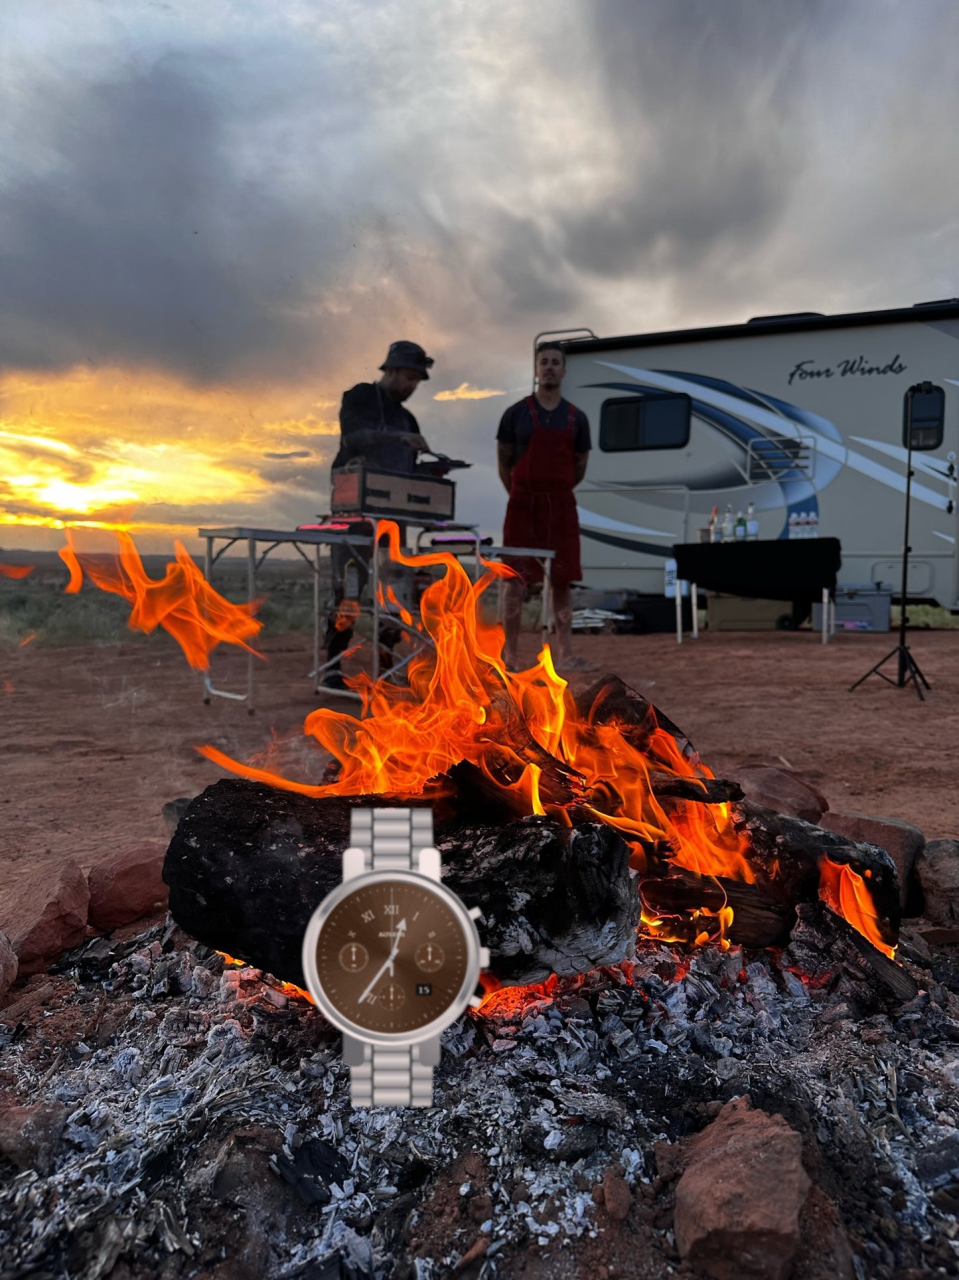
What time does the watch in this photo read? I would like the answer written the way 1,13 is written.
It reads 12,36
